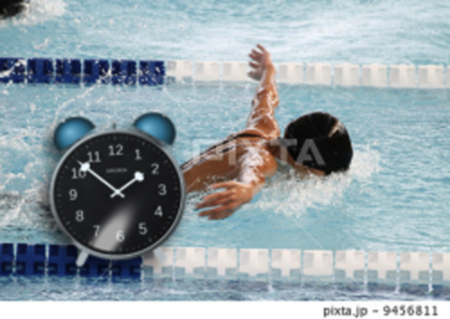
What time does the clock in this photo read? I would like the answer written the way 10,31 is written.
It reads 1,52
